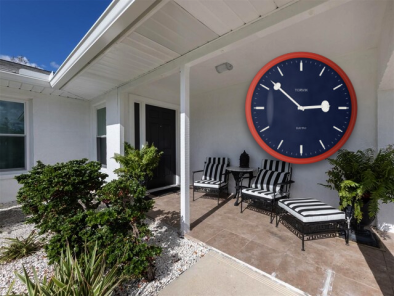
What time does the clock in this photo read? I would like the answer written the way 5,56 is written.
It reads 2,52
